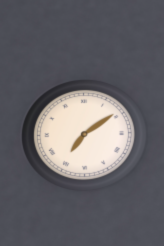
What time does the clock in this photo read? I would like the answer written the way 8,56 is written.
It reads 7,09
